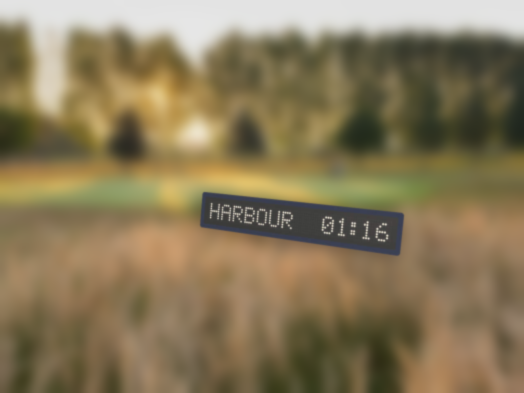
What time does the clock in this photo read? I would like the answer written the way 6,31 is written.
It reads 1,16
